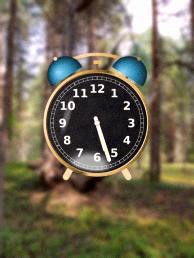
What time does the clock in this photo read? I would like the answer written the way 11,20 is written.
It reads 5,27
